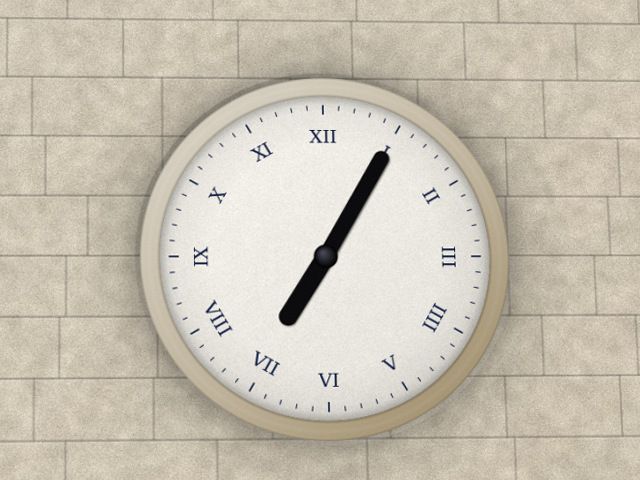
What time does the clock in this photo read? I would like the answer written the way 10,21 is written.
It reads 7,05
